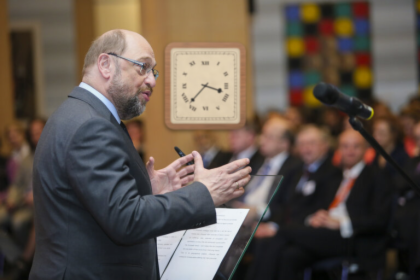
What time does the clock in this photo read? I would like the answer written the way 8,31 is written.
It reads 3,37
